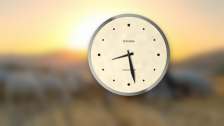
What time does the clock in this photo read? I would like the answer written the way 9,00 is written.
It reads 8,28
